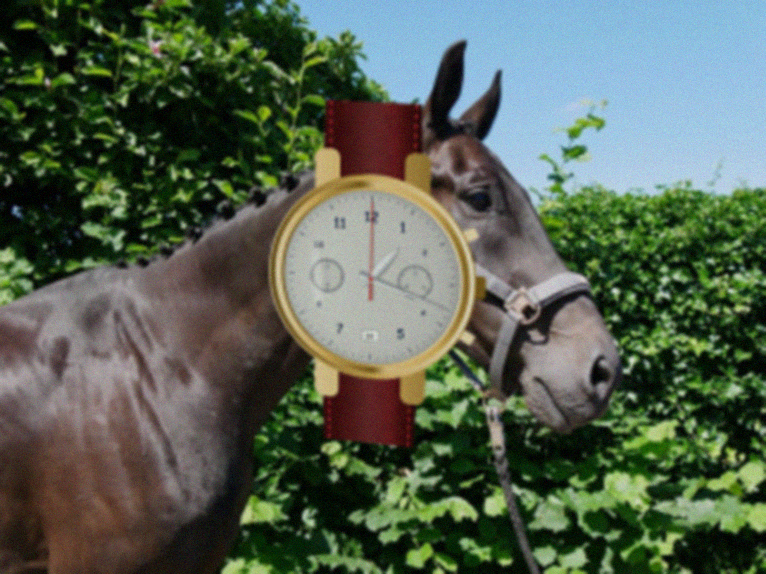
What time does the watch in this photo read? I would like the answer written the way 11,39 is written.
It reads 1,18
